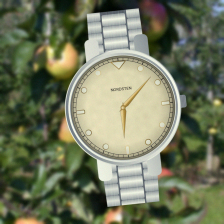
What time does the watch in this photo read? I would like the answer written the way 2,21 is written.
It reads 6,08
